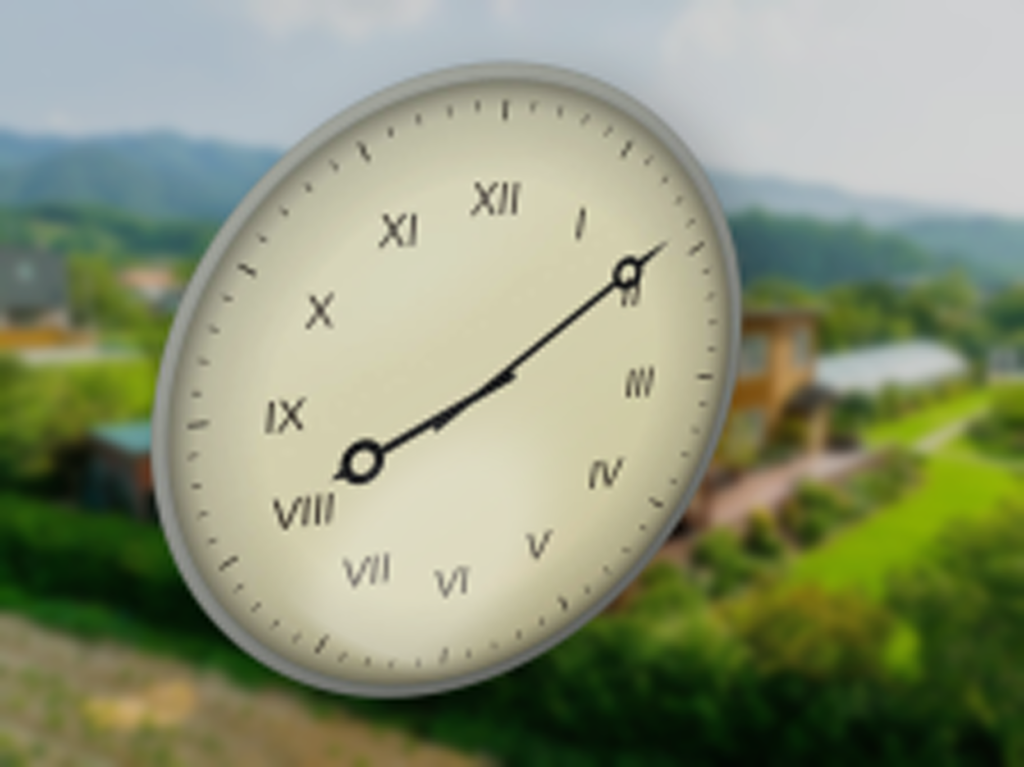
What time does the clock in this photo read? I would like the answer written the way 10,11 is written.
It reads 8,09
